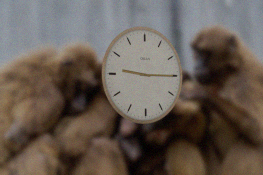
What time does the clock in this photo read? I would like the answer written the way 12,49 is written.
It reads 9,15
